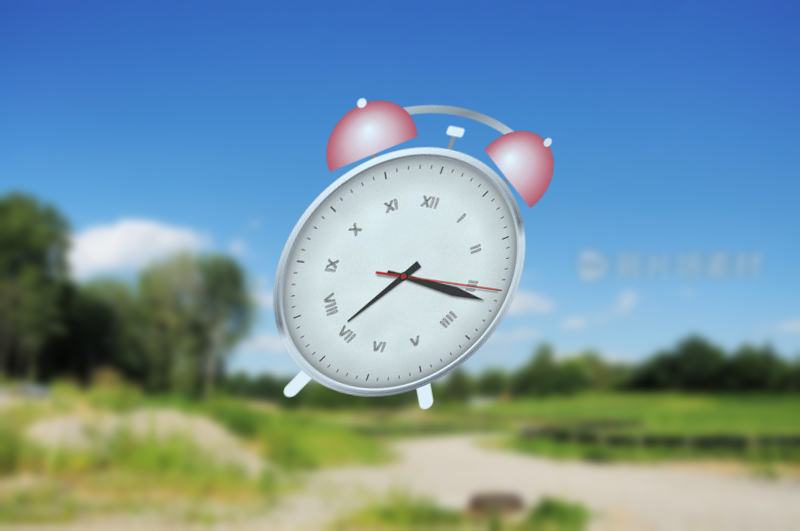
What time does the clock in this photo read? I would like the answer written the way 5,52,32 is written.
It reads 7,16,15
